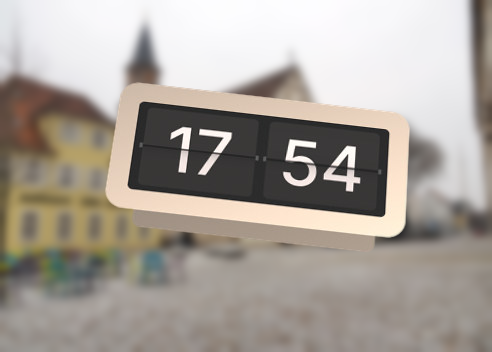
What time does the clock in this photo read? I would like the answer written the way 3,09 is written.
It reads 17,54
